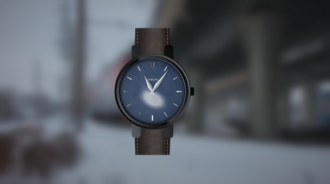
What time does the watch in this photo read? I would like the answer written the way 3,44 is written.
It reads 11,06
